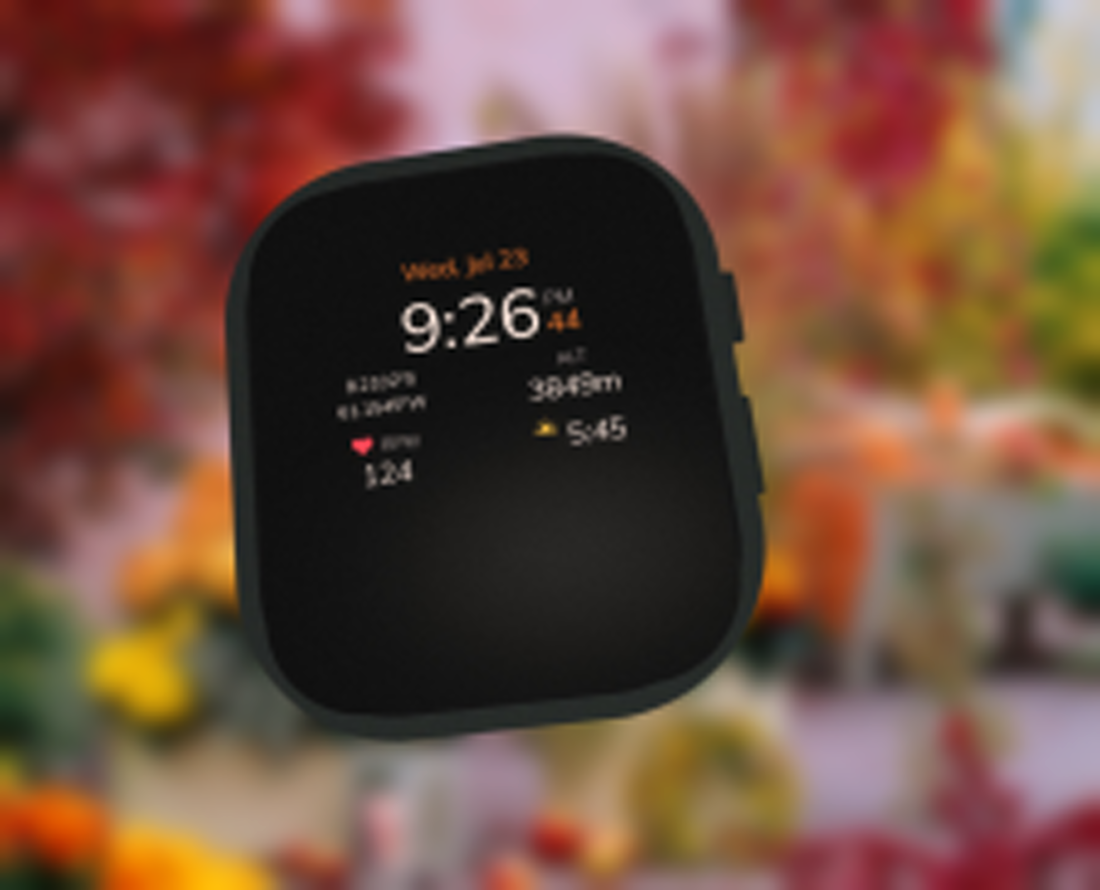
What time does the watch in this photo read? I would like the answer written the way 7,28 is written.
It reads 9,26
